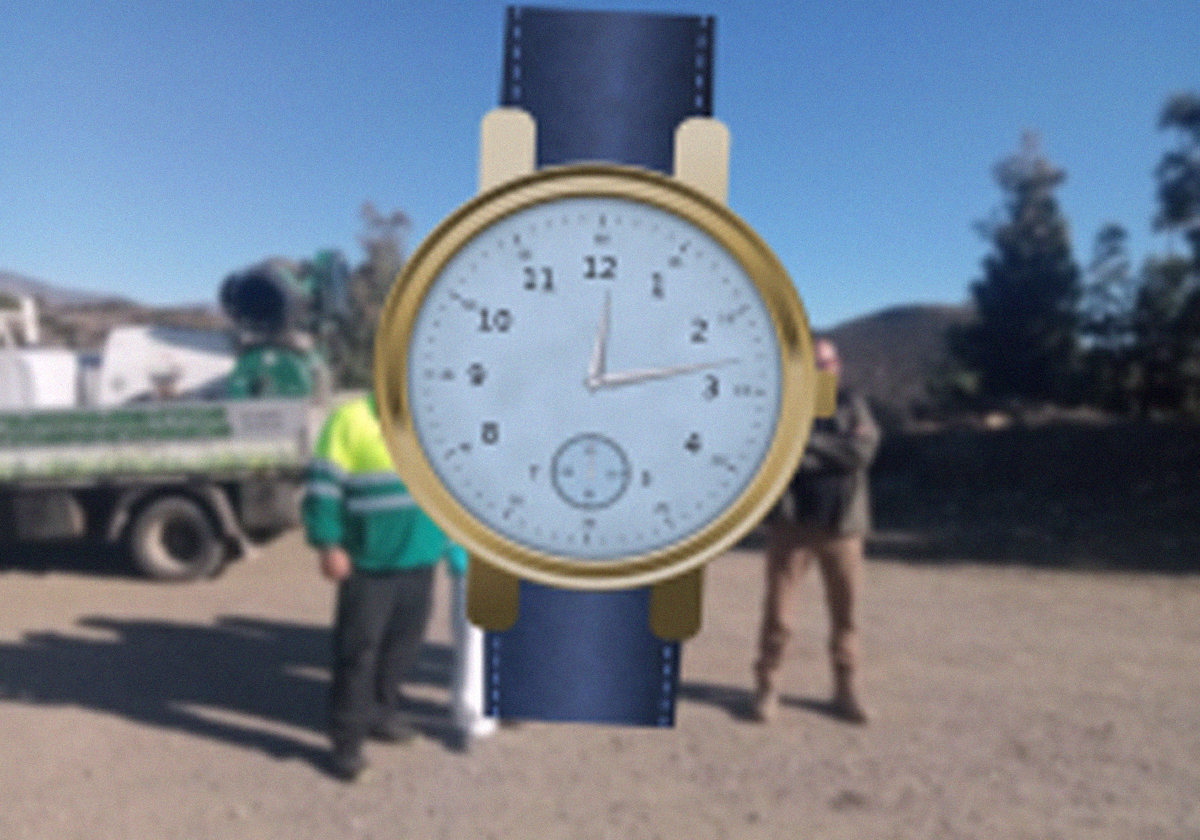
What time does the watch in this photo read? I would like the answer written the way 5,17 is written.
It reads 12,13
